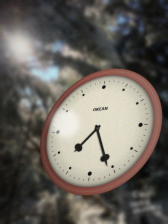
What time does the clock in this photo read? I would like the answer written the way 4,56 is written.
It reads 7,26
